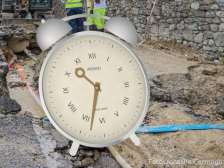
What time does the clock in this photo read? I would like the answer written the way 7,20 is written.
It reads 10,33
